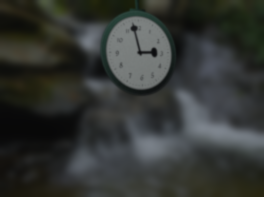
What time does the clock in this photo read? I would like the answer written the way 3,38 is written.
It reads 2,58
